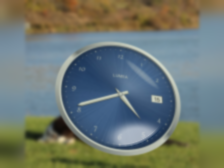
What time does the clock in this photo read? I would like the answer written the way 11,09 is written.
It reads 4,41
